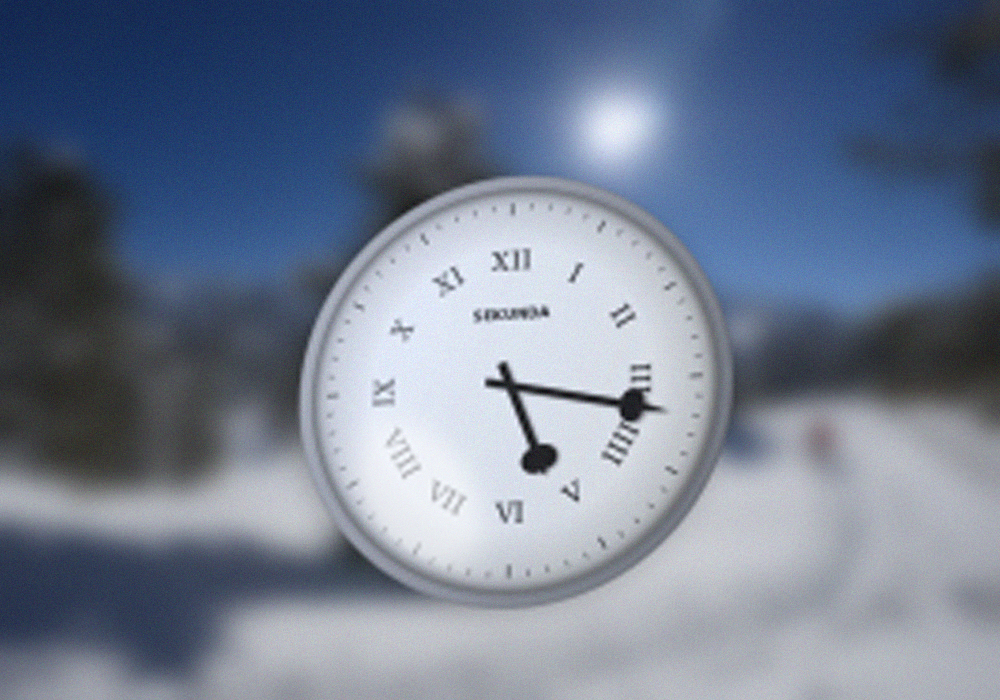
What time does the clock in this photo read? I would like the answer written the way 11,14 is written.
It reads 5,17
